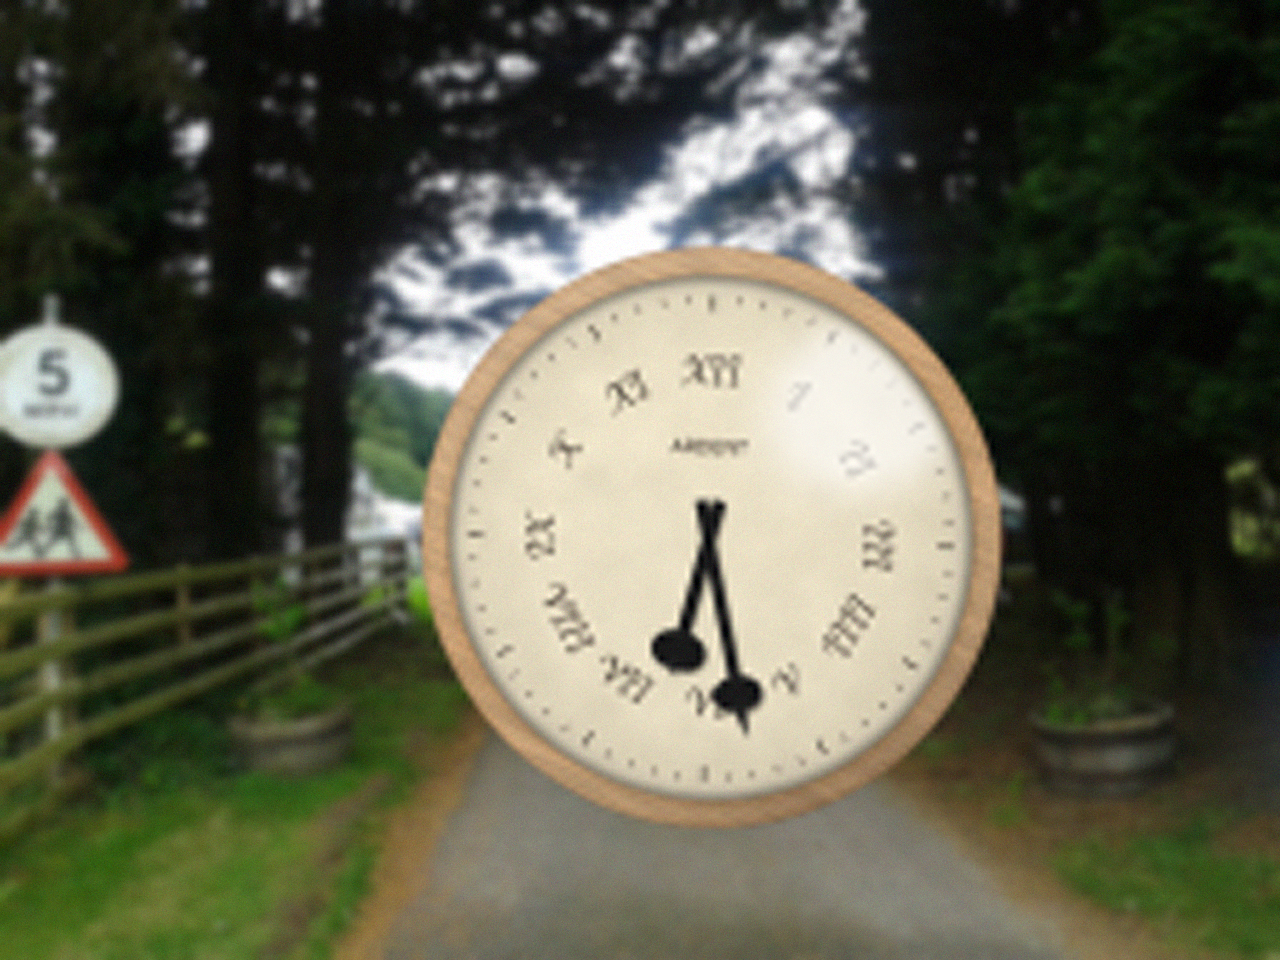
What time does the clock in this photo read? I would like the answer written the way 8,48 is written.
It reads 6,28
